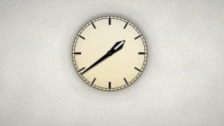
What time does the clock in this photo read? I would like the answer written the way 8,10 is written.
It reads 1,39
